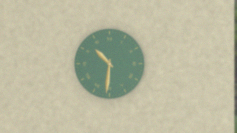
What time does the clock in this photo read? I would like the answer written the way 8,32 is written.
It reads 10,31
